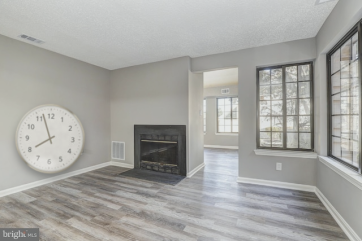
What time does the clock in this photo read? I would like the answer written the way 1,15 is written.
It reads 7,57
